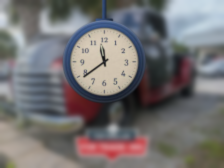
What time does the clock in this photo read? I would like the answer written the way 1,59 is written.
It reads 11,39
